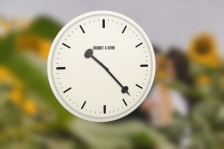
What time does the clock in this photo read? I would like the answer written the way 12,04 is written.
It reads 10,23
